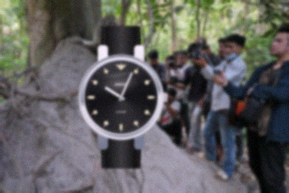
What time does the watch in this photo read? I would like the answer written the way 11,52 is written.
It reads 10,04
